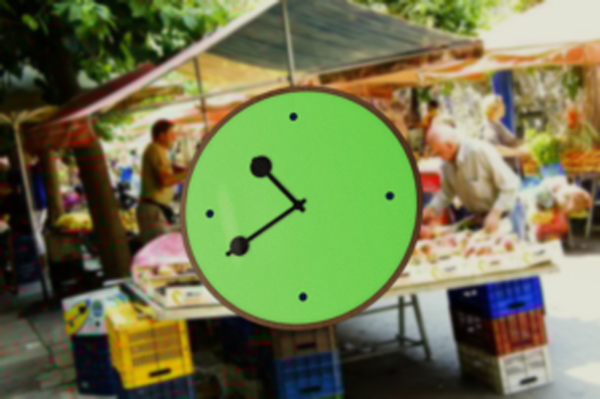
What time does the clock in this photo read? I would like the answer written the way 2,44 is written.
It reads 10,40
